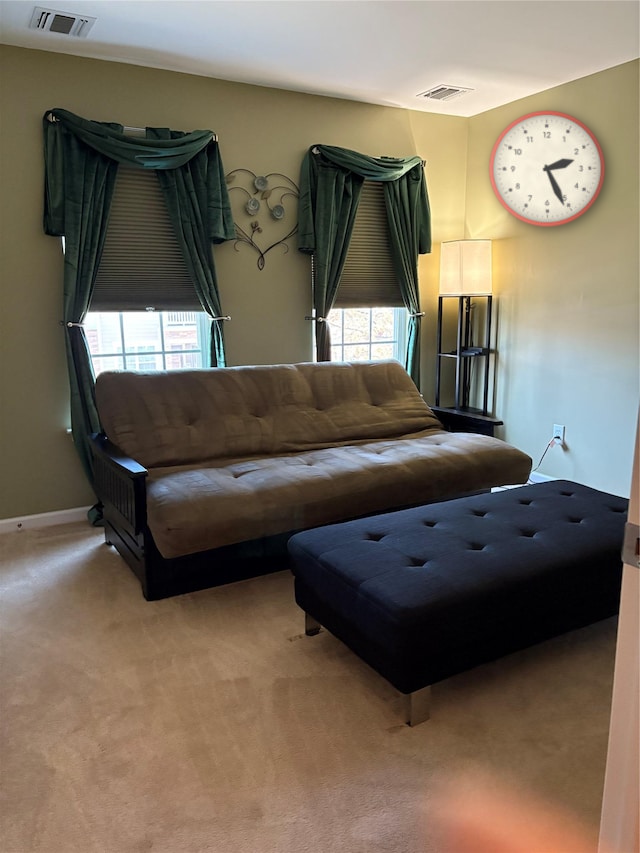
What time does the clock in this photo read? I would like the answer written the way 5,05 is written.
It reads 2,26
